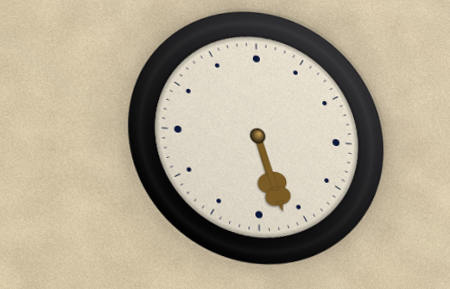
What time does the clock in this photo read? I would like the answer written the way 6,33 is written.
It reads 5,27
